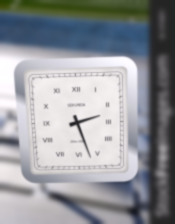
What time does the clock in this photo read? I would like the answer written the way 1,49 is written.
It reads 2,27
